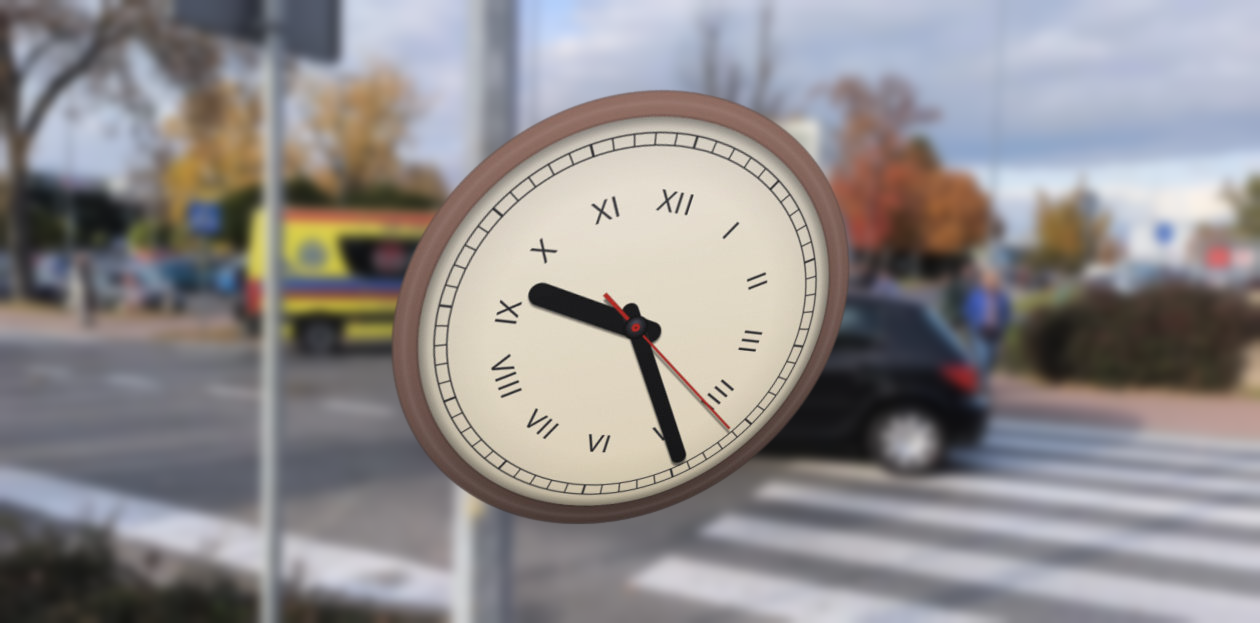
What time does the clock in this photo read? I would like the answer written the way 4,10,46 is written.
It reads 9,24,21
